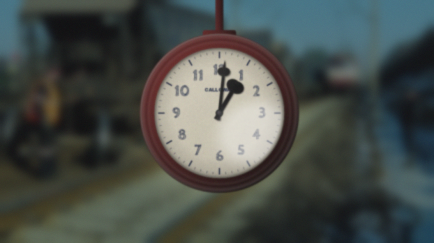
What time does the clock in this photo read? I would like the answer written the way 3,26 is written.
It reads 1,01
